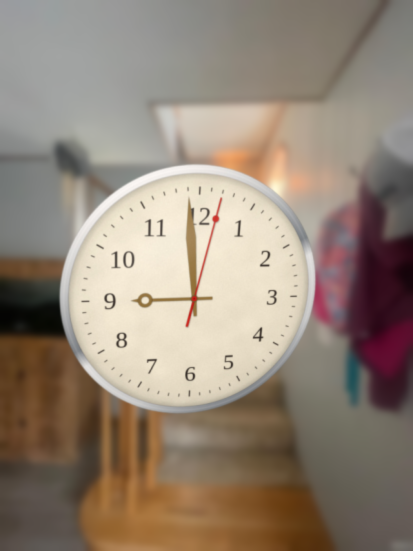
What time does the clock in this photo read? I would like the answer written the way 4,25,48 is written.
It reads 8,59,02
